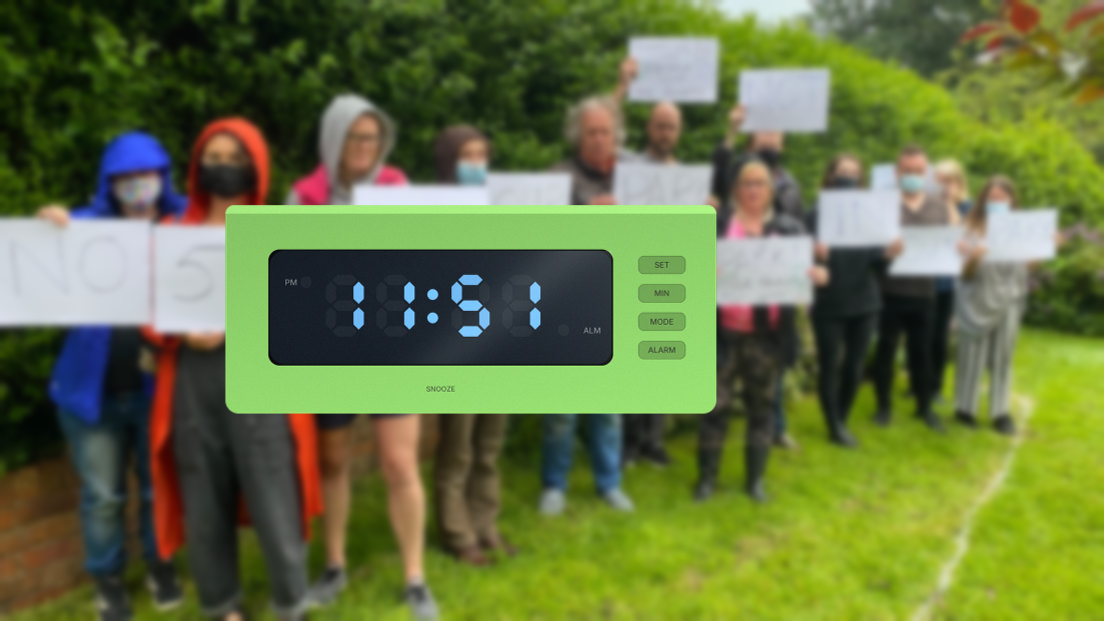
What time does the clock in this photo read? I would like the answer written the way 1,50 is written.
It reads 11,51
